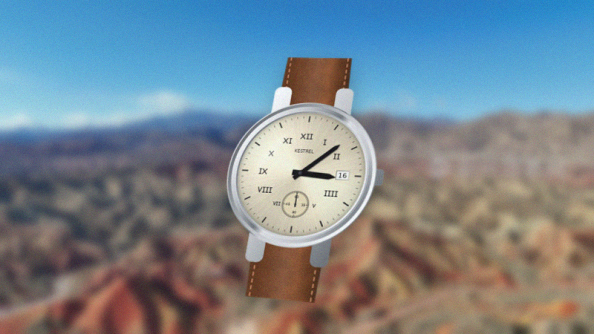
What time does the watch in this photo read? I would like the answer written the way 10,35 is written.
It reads 3,08
